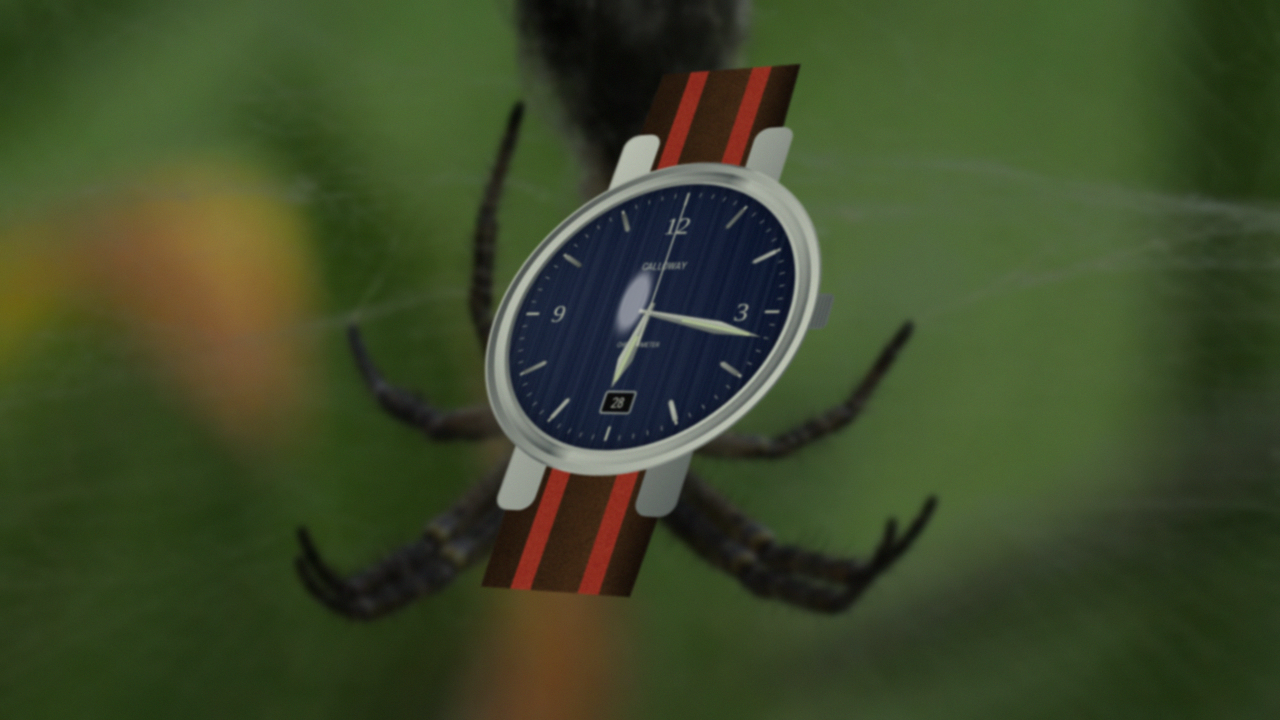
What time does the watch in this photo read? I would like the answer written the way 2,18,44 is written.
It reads 6,17,00
